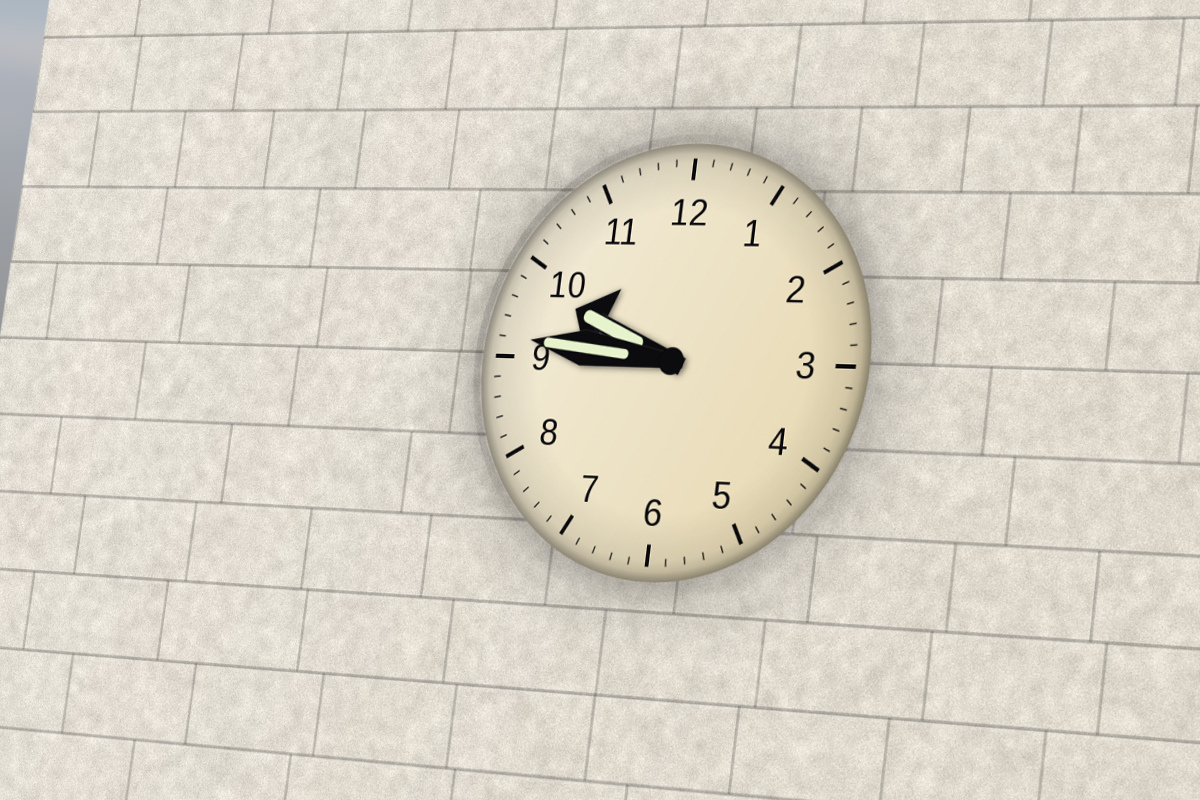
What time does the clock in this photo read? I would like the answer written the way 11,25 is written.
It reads 9,46
